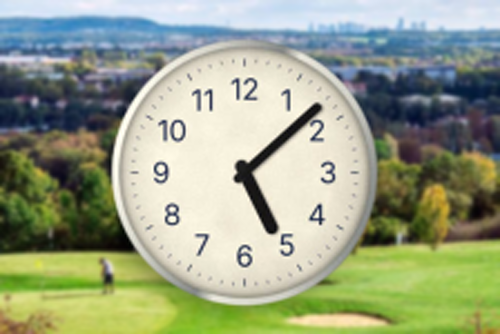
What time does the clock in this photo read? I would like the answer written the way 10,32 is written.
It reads 5,08
